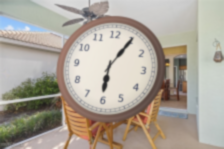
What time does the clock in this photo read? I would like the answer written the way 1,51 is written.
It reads 6,05
